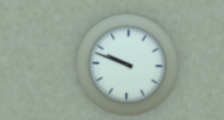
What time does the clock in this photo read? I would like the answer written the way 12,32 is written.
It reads 9,48
